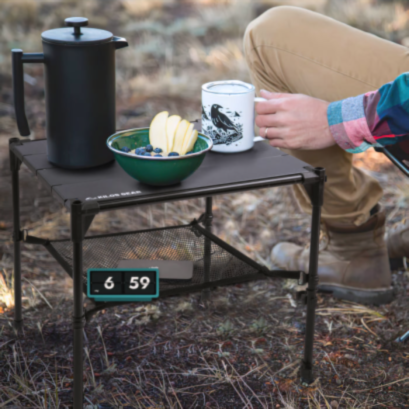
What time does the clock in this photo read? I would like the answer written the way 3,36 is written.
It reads 6,59
